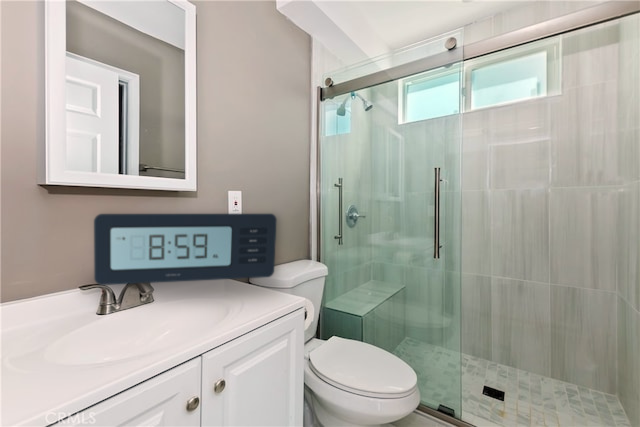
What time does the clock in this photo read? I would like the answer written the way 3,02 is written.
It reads 8,59
